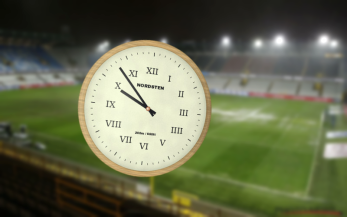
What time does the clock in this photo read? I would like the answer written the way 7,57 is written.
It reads 9,53
